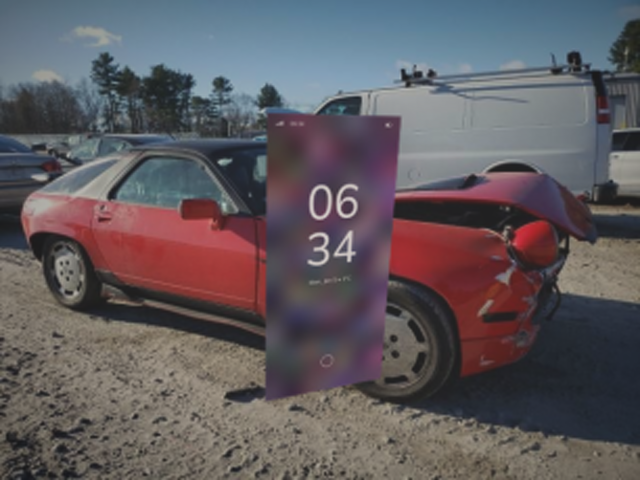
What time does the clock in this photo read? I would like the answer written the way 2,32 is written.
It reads 6,34
